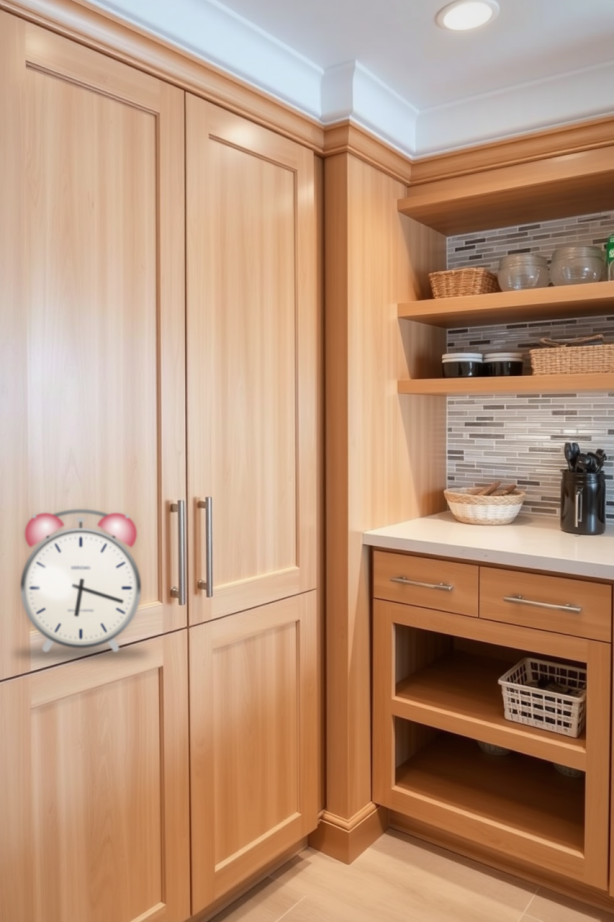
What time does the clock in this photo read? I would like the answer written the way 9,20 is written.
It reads 6,18
